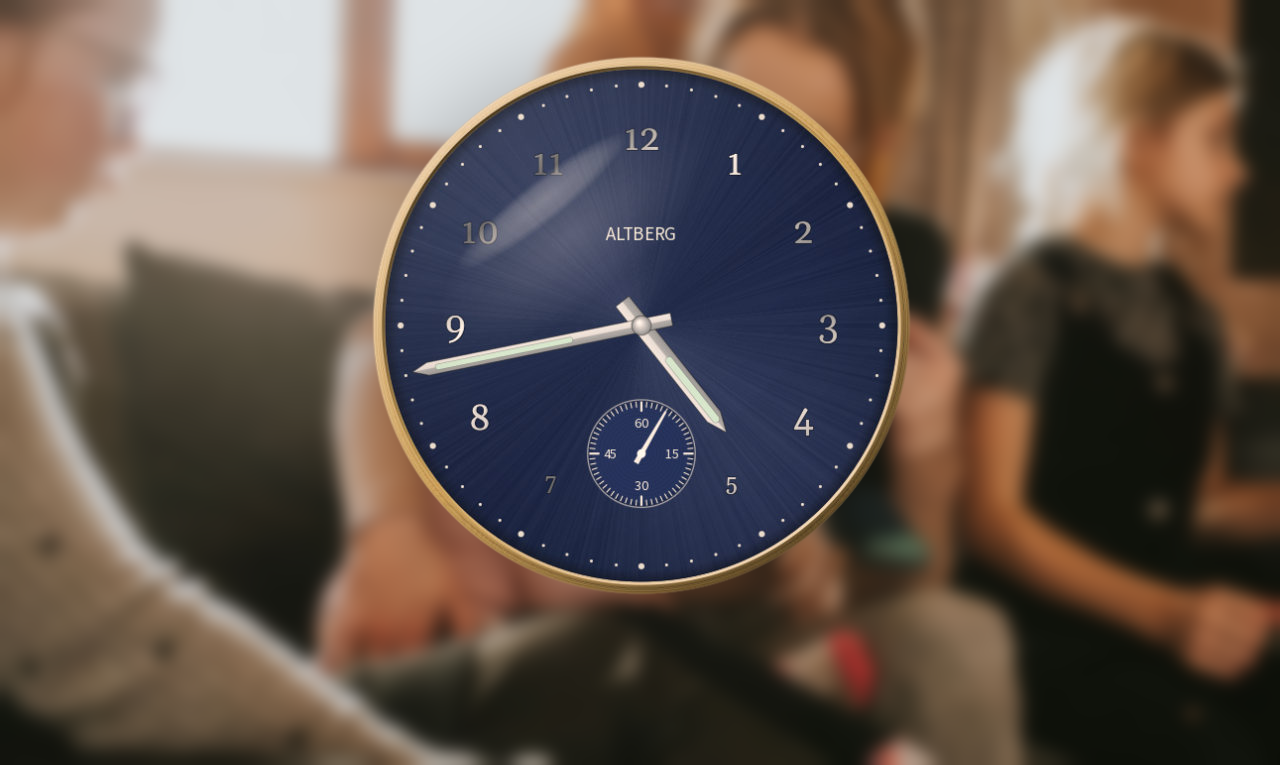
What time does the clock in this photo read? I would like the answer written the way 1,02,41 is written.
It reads 4,43,05
